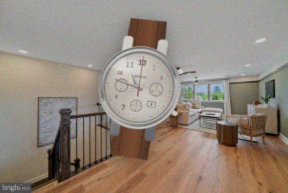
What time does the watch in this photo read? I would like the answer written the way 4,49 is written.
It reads 10,47
